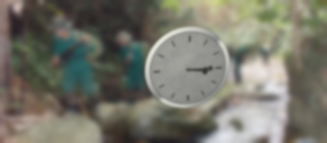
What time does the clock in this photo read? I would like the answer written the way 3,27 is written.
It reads 3,15
